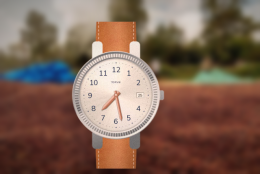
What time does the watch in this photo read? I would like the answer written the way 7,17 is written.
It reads 7,28
